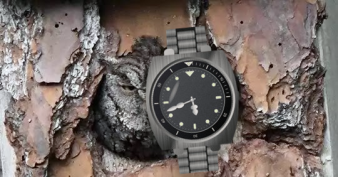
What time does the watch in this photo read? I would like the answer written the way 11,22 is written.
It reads 5,42
